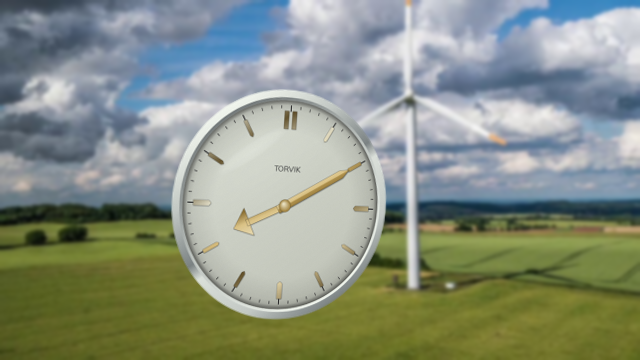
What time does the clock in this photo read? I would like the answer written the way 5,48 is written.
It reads 8,10
